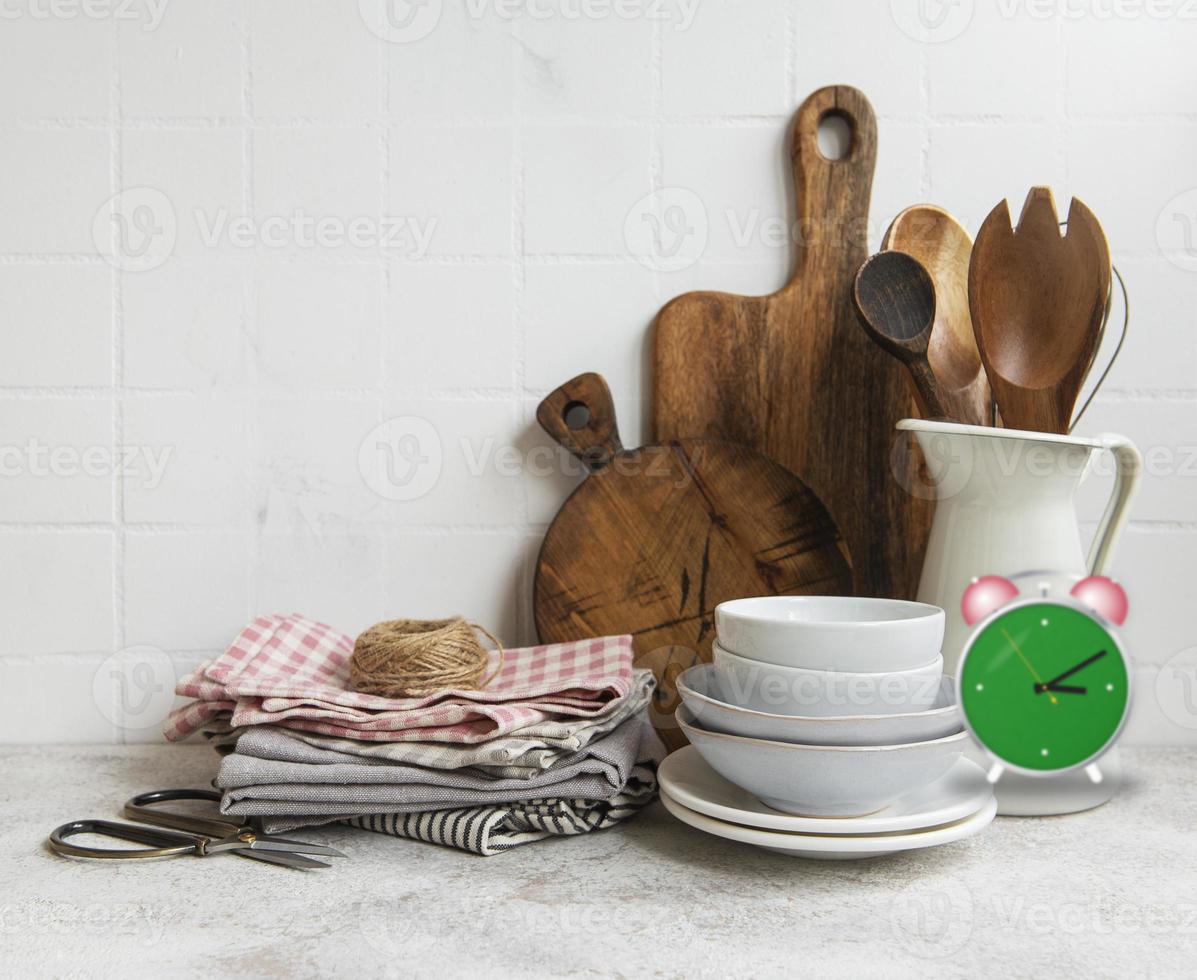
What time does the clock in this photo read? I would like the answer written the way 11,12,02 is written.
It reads 3,09,54
